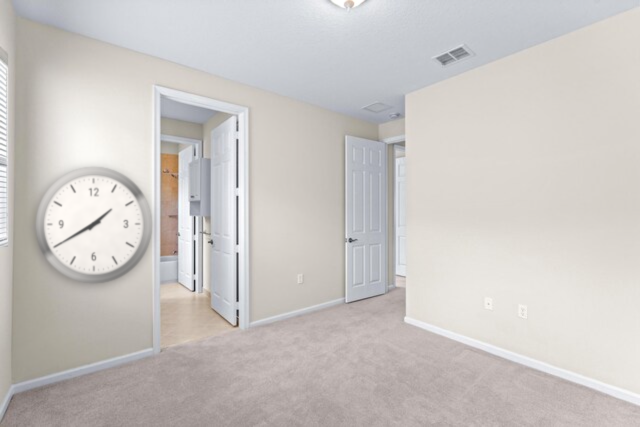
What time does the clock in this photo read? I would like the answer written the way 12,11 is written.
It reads 1,40
